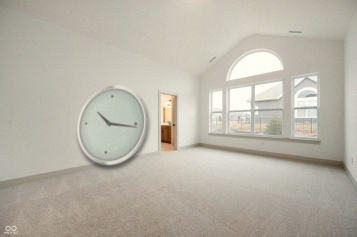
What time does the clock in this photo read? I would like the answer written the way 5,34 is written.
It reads 10,16
